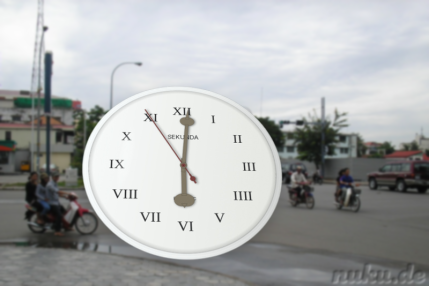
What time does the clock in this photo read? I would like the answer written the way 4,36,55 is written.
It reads 6,00,55
